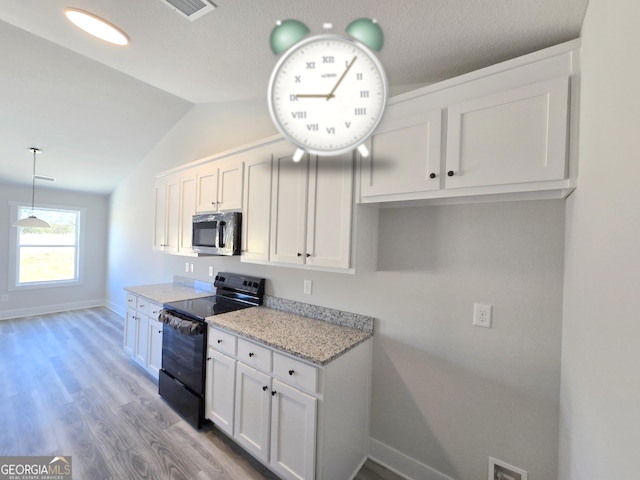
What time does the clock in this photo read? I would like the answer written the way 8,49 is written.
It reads 9,06
